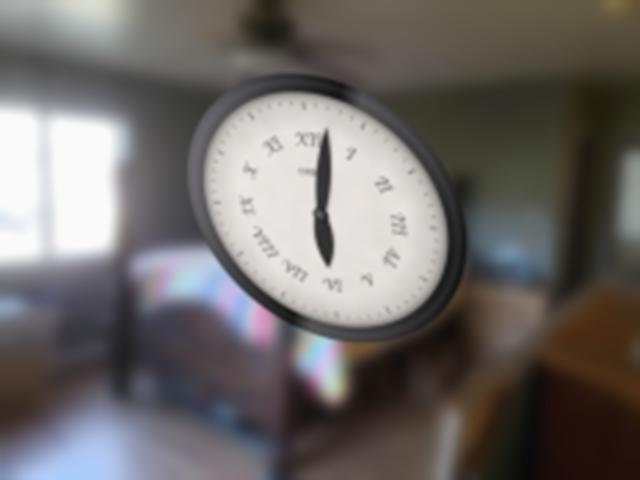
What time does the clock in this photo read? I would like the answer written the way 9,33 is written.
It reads 6,02
